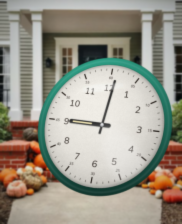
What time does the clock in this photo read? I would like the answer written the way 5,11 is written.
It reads 9,01
